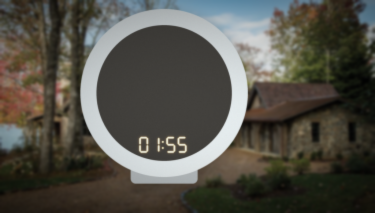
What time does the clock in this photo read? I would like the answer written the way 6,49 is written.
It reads 1,55
